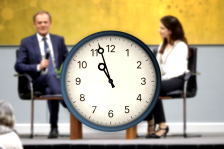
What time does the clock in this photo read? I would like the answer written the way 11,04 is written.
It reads 10,57
